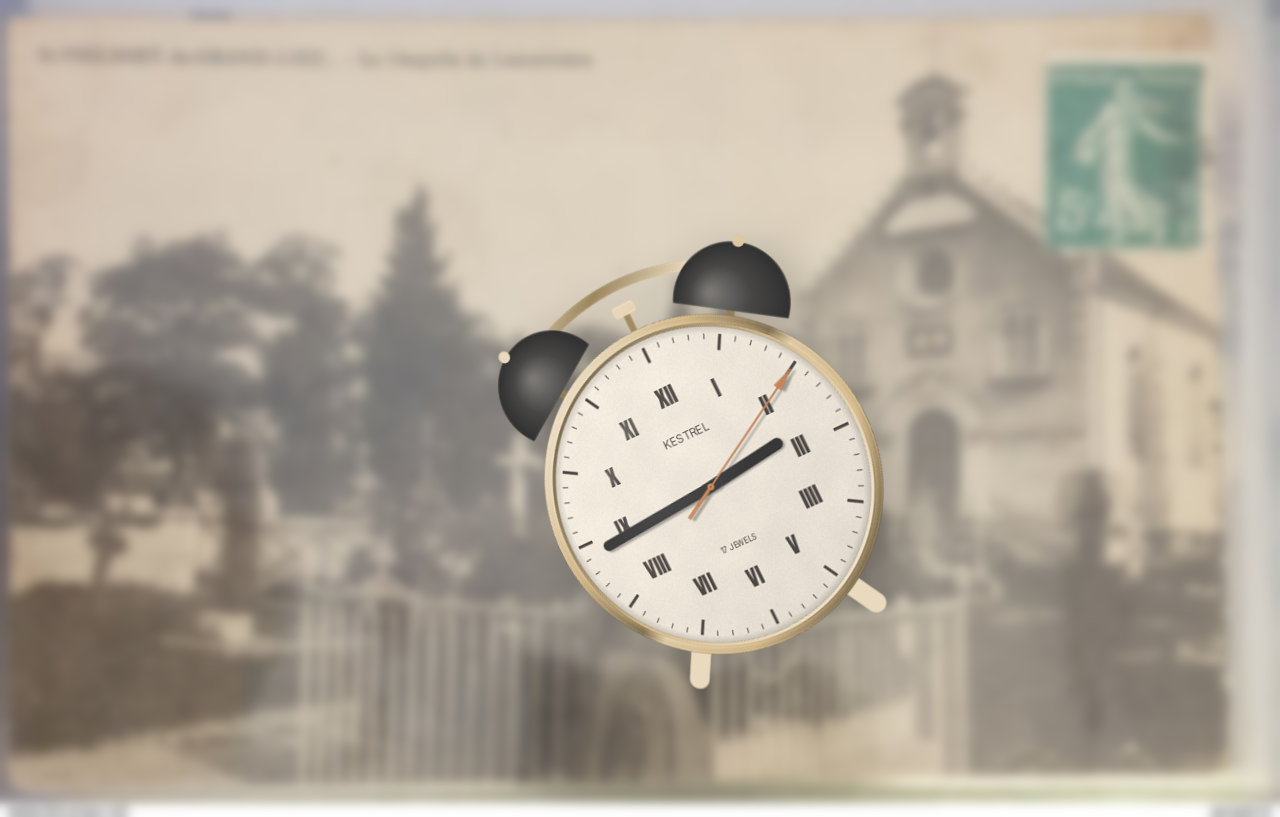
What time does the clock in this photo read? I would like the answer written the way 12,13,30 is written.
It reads 2,44,10
